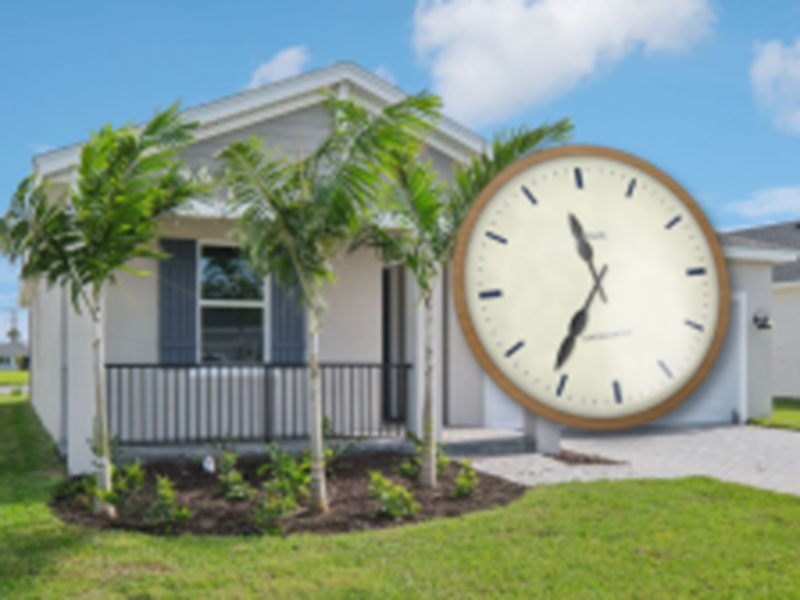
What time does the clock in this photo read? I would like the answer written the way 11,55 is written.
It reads 11,36
